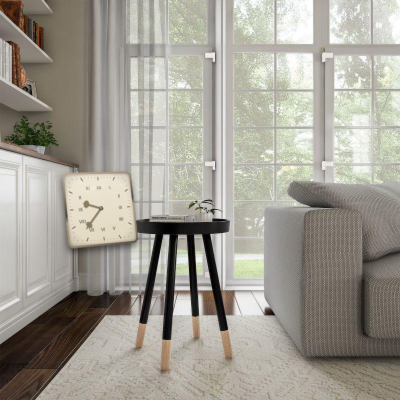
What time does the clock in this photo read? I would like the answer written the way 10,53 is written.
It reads 9,37
